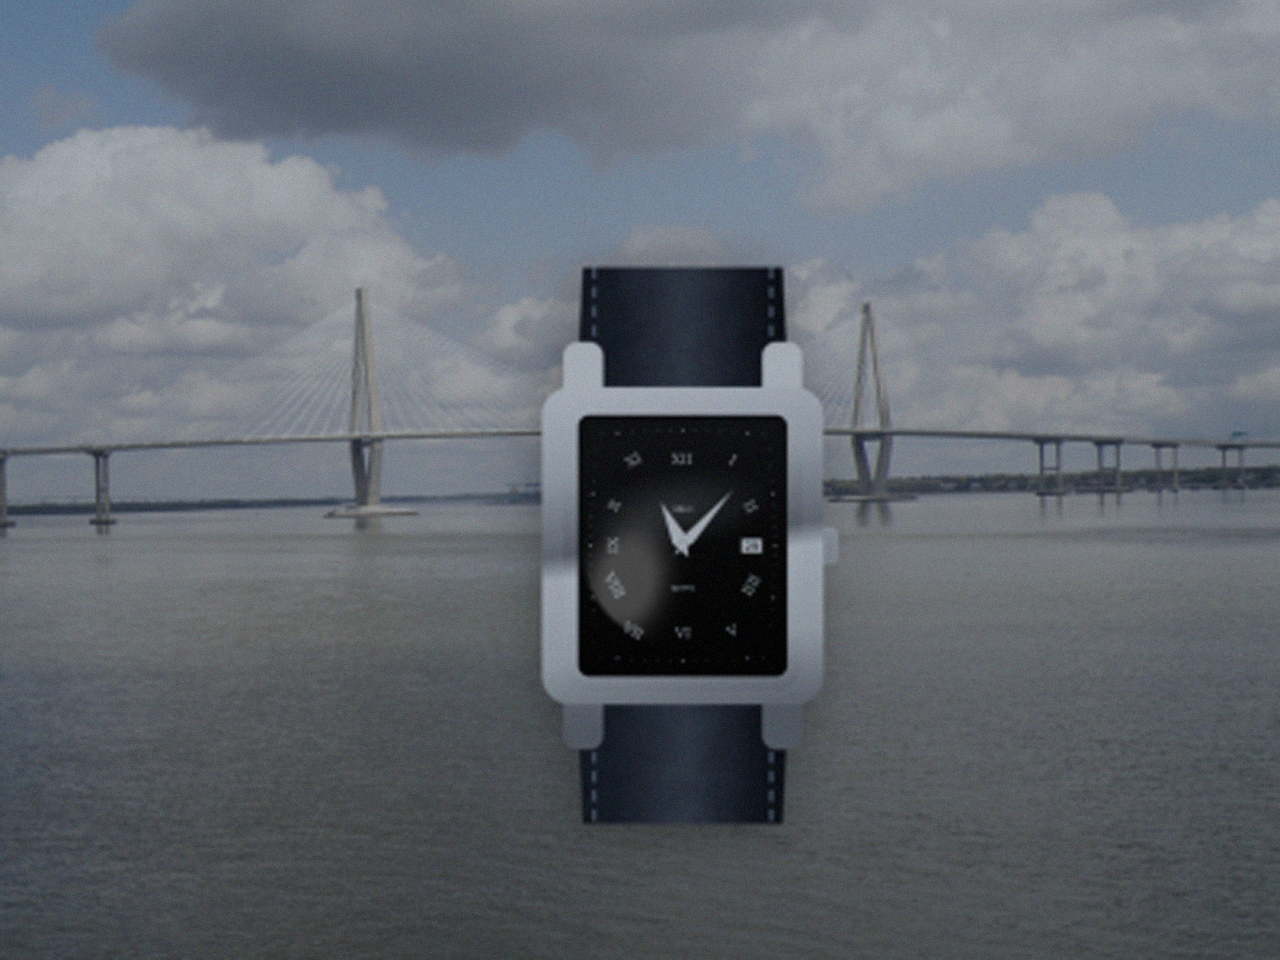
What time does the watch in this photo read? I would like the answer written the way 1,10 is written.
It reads 11,07
